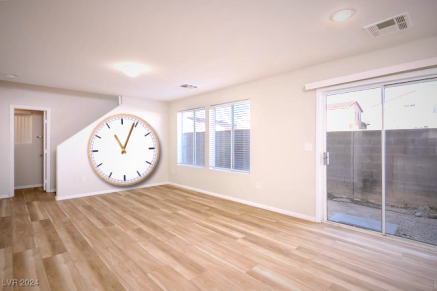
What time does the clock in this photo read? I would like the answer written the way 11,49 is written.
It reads 11,04
